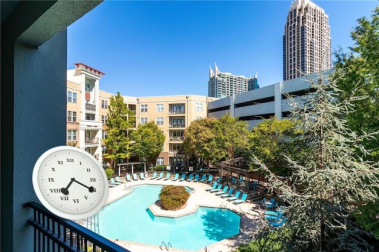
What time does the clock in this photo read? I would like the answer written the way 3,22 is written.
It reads 7,20
